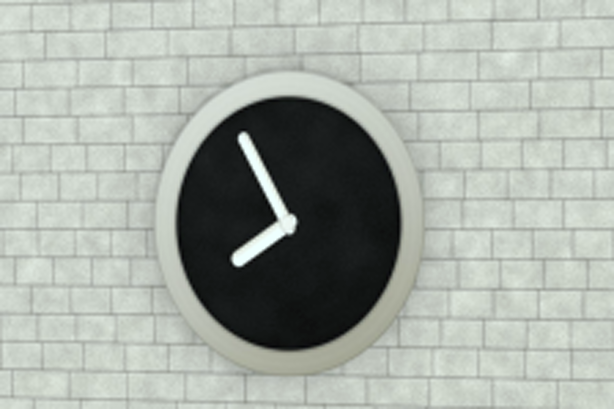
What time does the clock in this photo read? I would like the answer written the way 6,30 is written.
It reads 7,55
